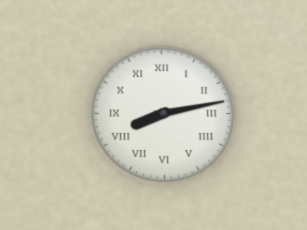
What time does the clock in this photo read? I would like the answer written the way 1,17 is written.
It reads 8,13
